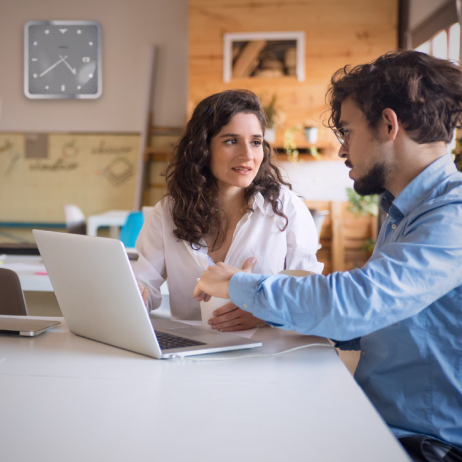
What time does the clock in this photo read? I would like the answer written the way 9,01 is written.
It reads 4,39
